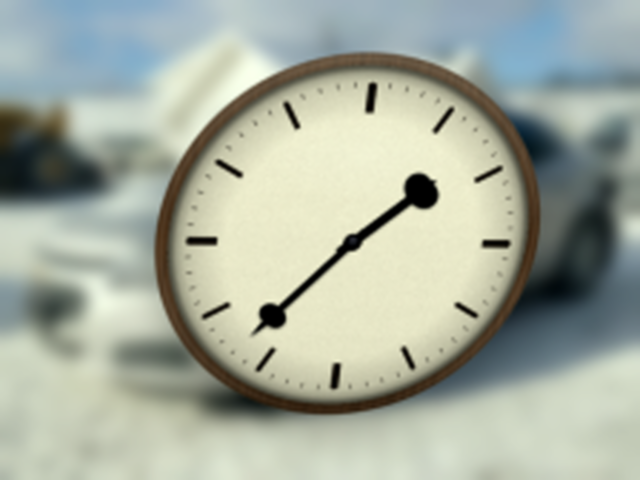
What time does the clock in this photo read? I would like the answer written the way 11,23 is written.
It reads 1,37
